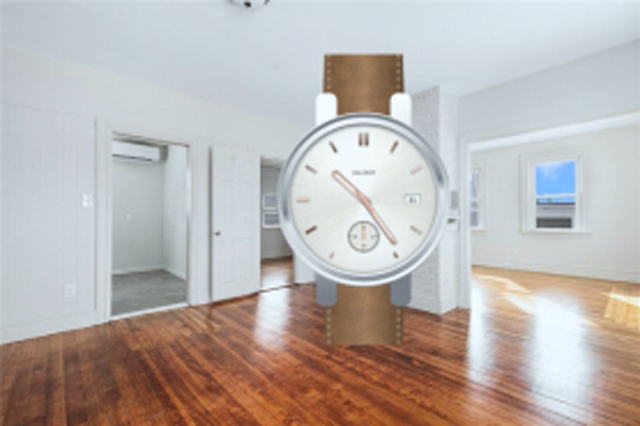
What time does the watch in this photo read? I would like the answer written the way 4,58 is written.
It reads 10,24
